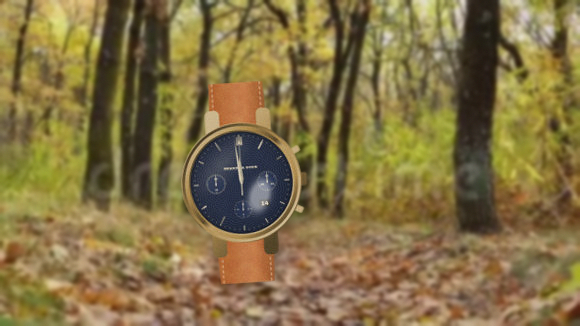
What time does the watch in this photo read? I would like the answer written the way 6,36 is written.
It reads 11,59
